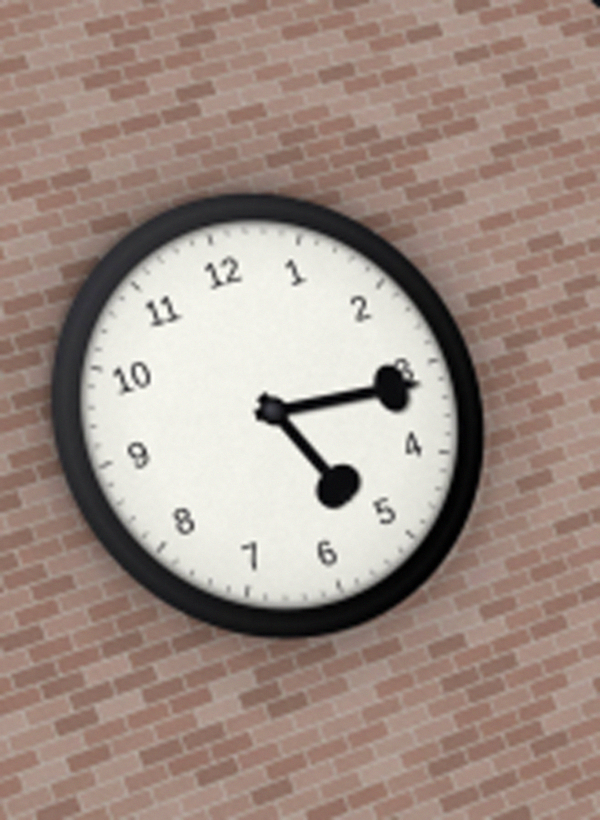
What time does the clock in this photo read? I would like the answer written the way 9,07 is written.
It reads 5,16
